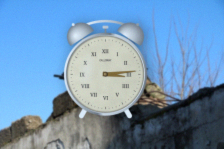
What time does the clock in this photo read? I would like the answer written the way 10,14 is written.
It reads 3,14
